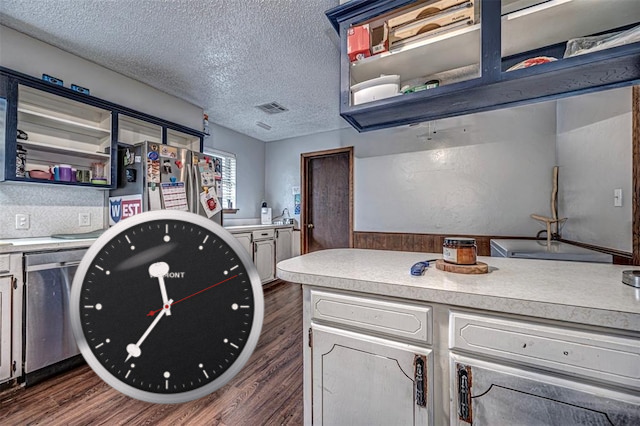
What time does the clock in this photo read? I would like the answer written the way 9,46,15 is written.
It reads 11,36,11
